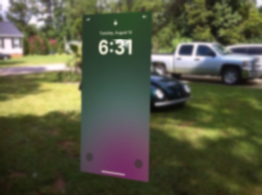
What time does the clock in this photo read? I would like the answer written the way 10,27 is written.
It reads 6,31
